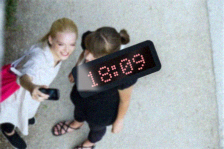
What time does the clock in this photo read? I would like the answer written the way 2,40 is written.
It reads 18,09
